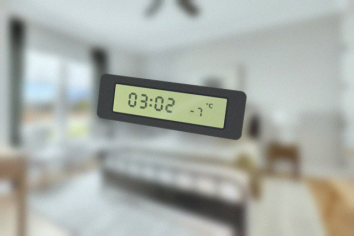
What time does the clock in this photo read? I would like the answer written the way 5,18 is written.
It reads 3,02
